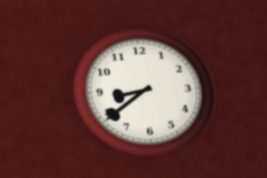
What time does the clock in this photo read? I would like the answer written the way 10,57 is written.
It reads 8,39
